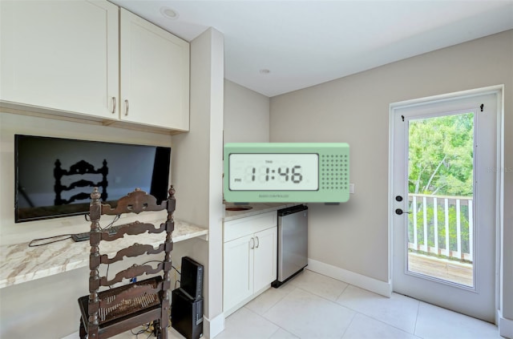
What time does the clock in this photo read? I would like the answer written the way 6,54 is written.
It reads 11,46
